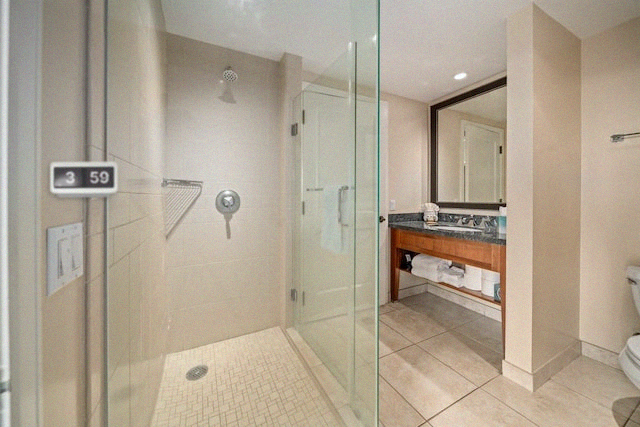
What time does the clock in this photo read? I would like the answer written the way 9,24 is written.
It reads 3,59
